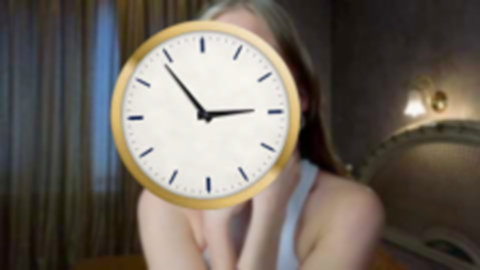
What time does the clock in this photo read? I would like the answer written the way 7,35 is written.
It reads 2,54
